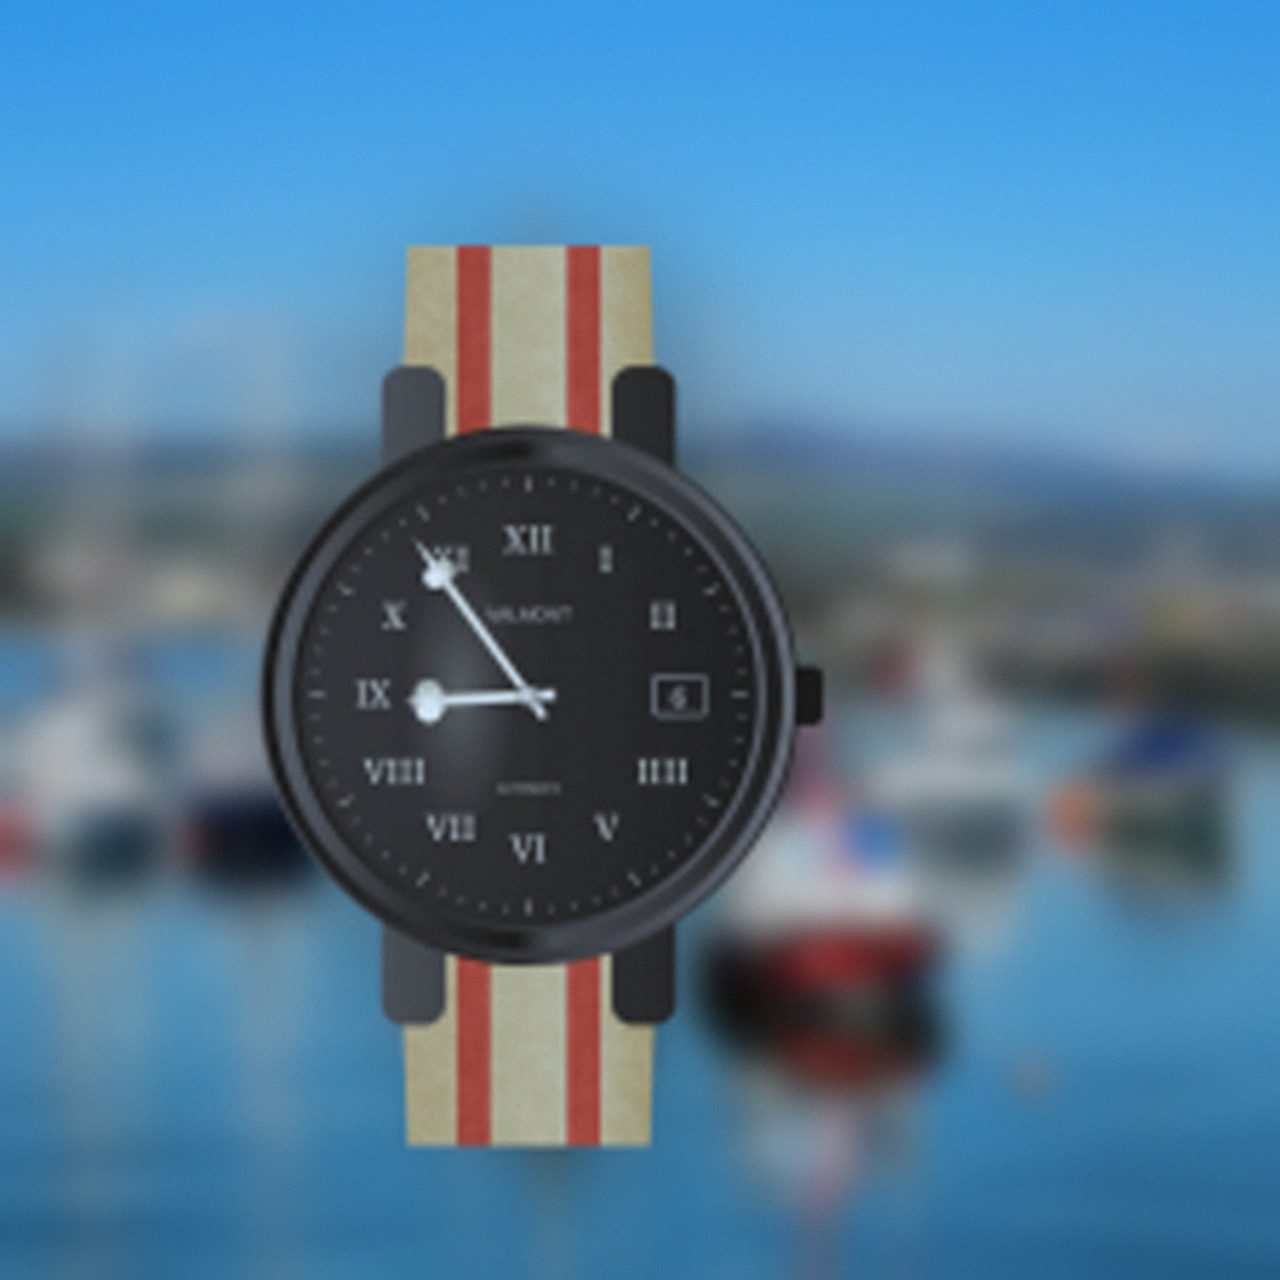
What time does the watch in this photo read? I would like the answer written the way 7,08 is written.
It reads 8,54
